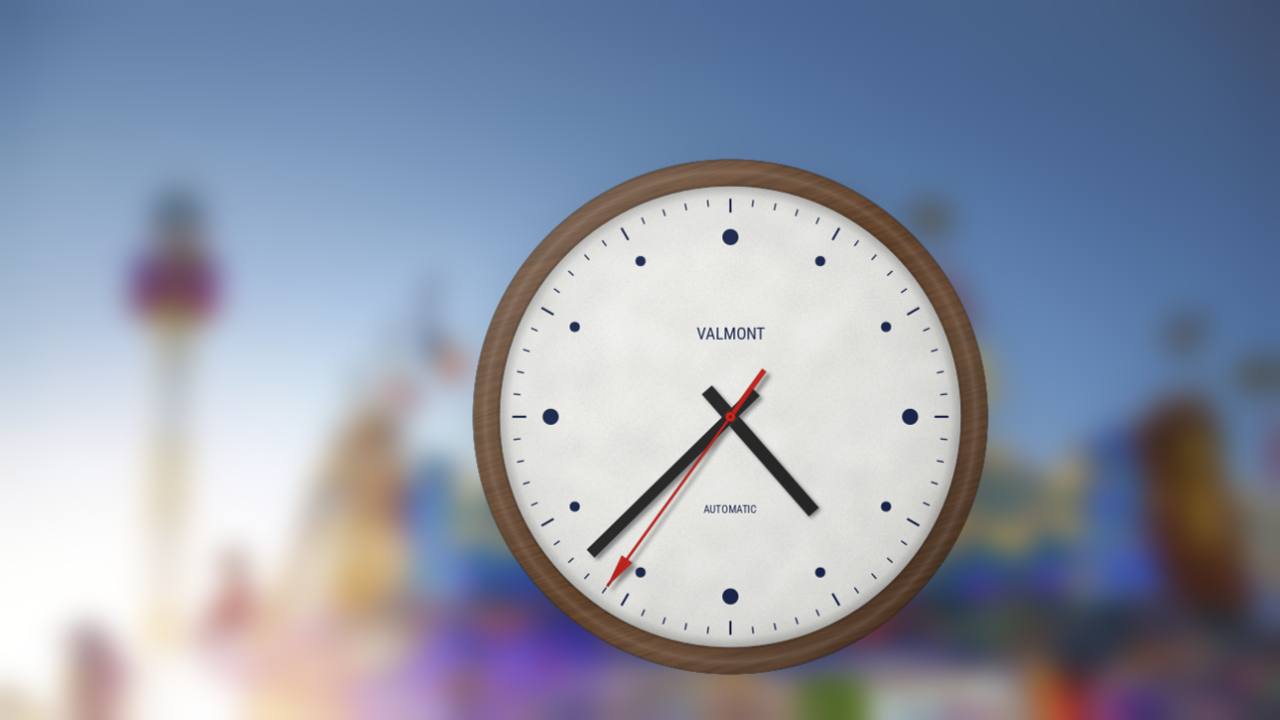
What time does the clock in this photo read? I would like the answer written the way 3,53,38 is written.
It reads 4,37,36
